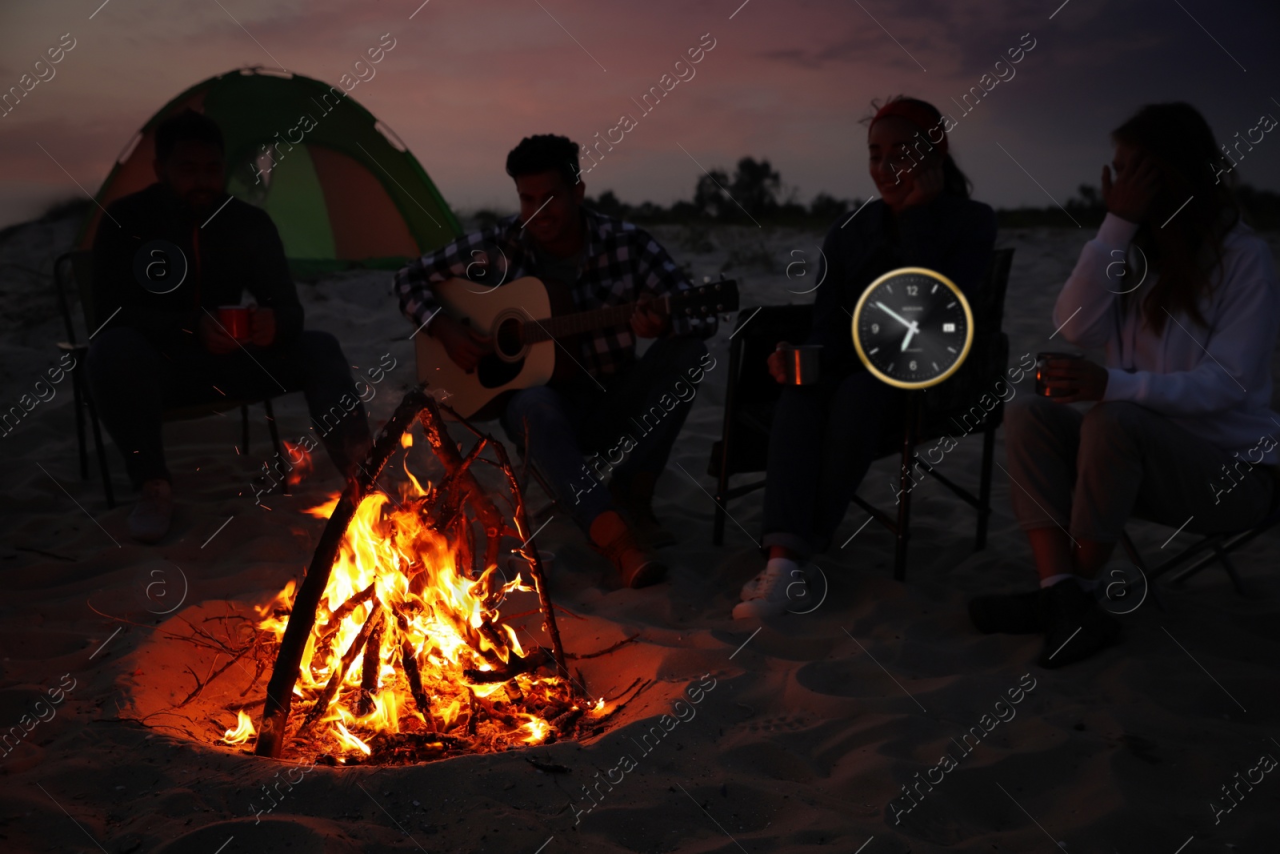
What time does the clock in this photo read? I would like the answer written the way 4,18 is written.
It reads 6,51
